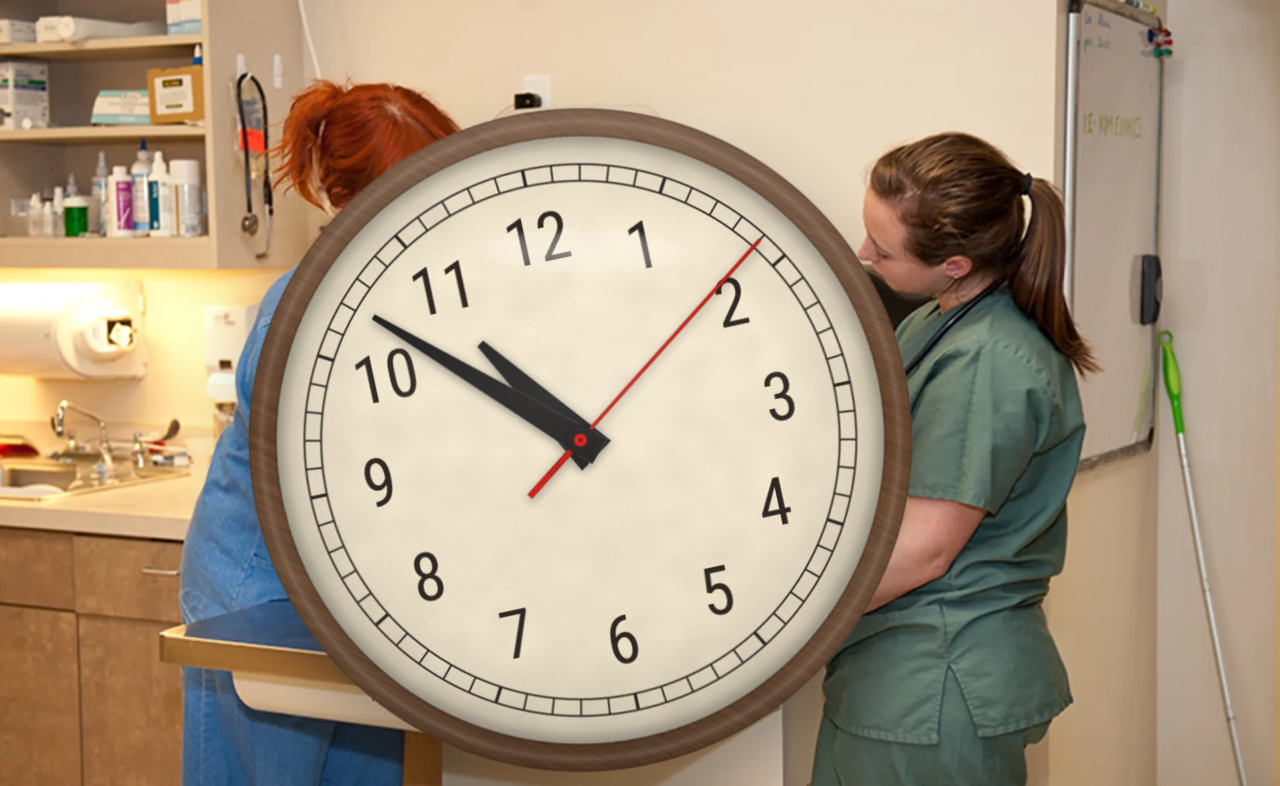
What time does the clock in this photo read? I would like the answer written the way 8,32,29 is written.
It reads 10,52,09
